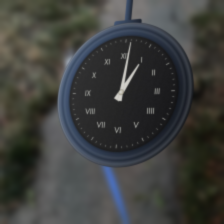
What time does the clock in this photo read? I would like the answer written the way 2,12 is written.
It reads 1,01
